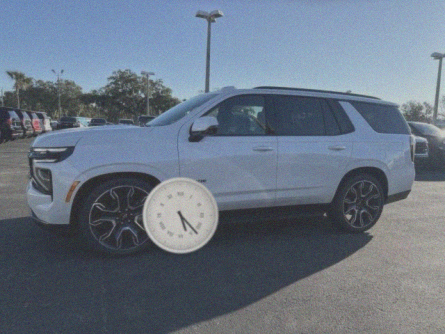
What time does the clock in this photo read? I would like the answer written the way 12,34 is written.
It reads 5,23
